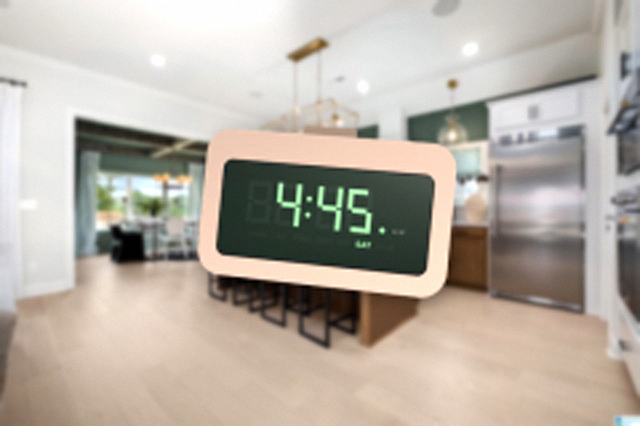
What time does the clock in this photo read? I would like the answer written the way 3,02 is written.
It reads 4,45
